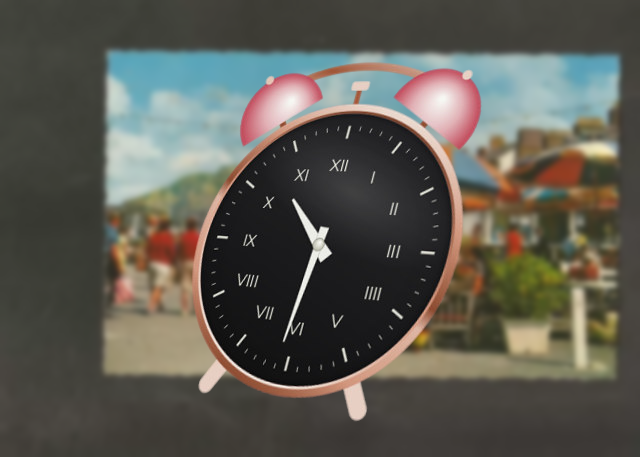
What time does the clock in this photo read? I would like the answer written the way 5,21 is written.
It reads 10,31
